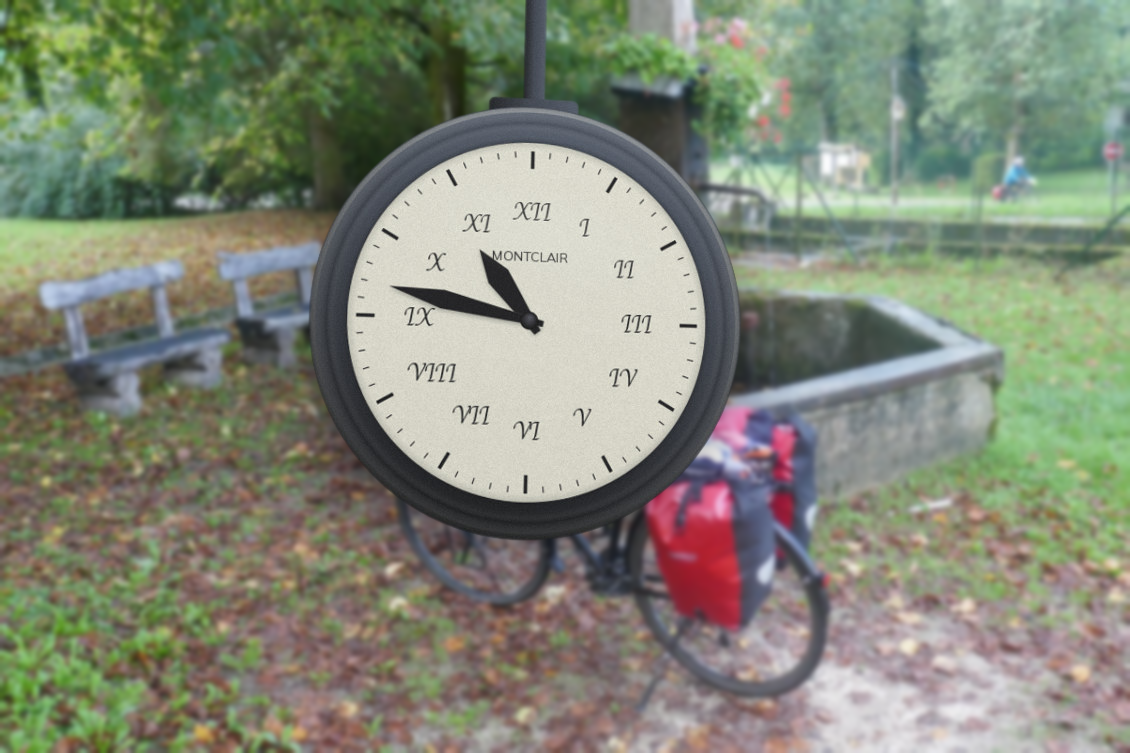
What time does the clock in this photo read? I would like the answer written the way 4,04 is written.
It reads 10,47
